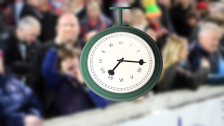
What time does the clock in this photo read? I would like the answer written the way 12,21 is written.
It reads 7,16
